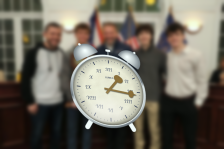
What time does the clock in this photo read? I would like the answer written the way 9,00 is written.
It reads 1,16
